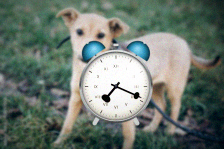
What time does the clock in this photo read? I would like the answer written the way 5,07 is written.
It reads 7,19
